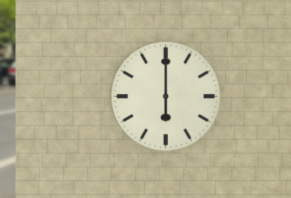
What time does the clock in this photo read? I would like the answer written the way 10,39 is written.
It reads 6,00
